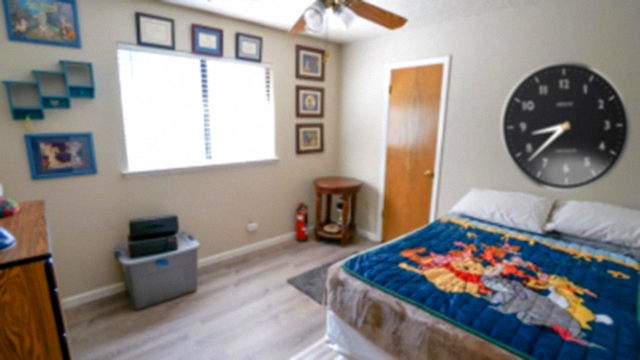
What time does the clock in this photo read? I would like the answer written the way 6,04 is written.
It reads 8,38
